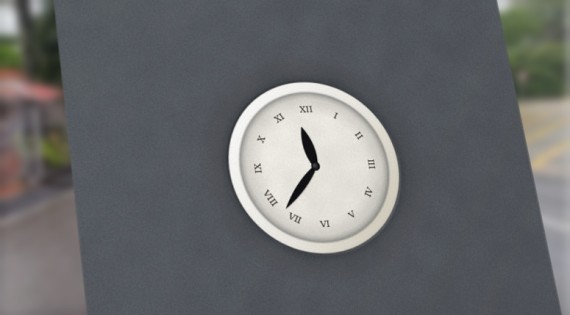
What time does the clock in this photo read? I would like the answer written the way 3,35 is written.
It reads 11,37
